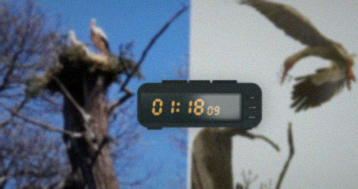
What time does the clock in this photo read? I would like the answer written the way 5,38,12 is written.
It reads 1,18,09
